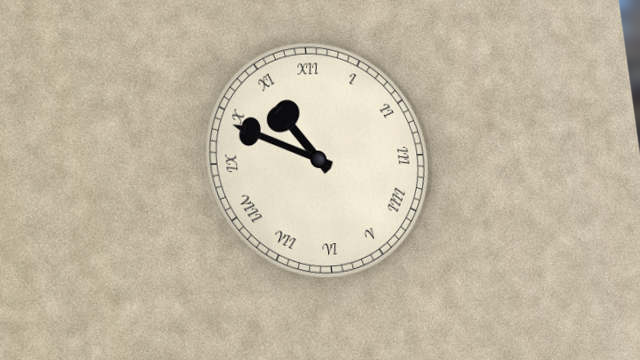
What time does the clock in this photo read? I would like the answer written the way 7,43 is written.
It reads 10,49
